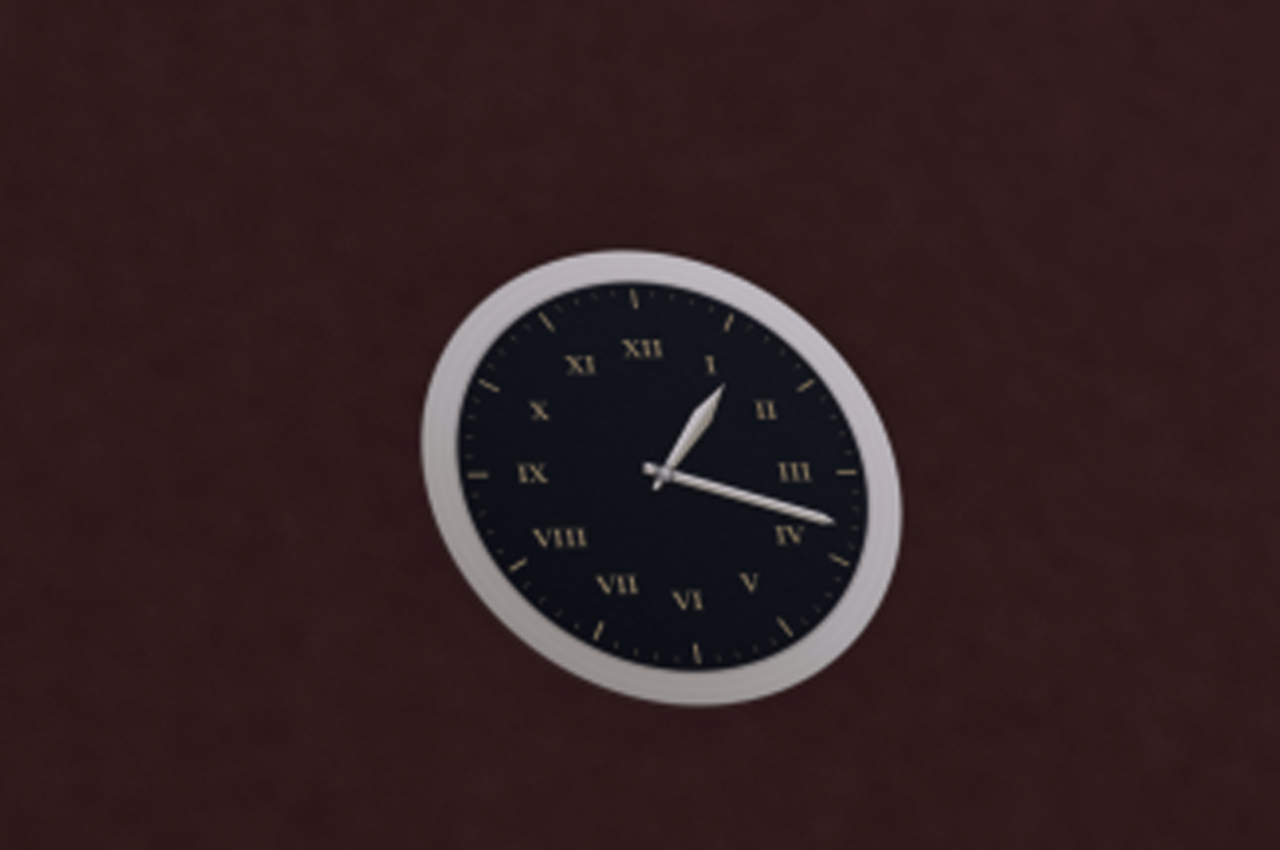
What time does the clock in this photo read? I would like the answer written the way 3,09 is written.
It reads 1,18
